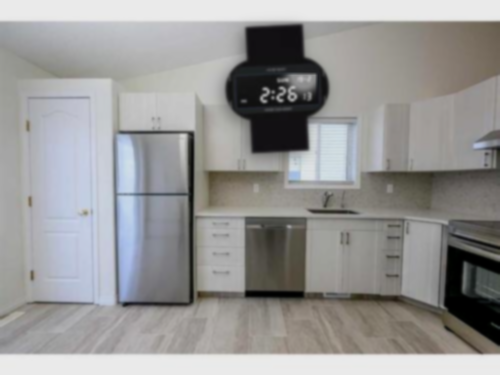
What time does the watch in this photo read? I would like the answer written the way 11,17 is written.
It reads 2,26
